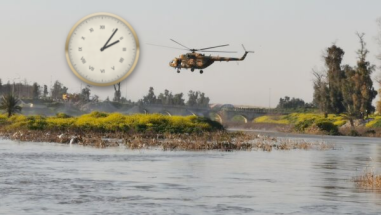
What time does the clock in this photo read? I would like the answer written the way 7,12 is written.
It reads 2,06
